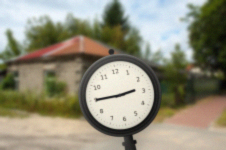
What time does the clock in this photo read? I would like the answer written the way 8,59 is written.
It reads 2,45
